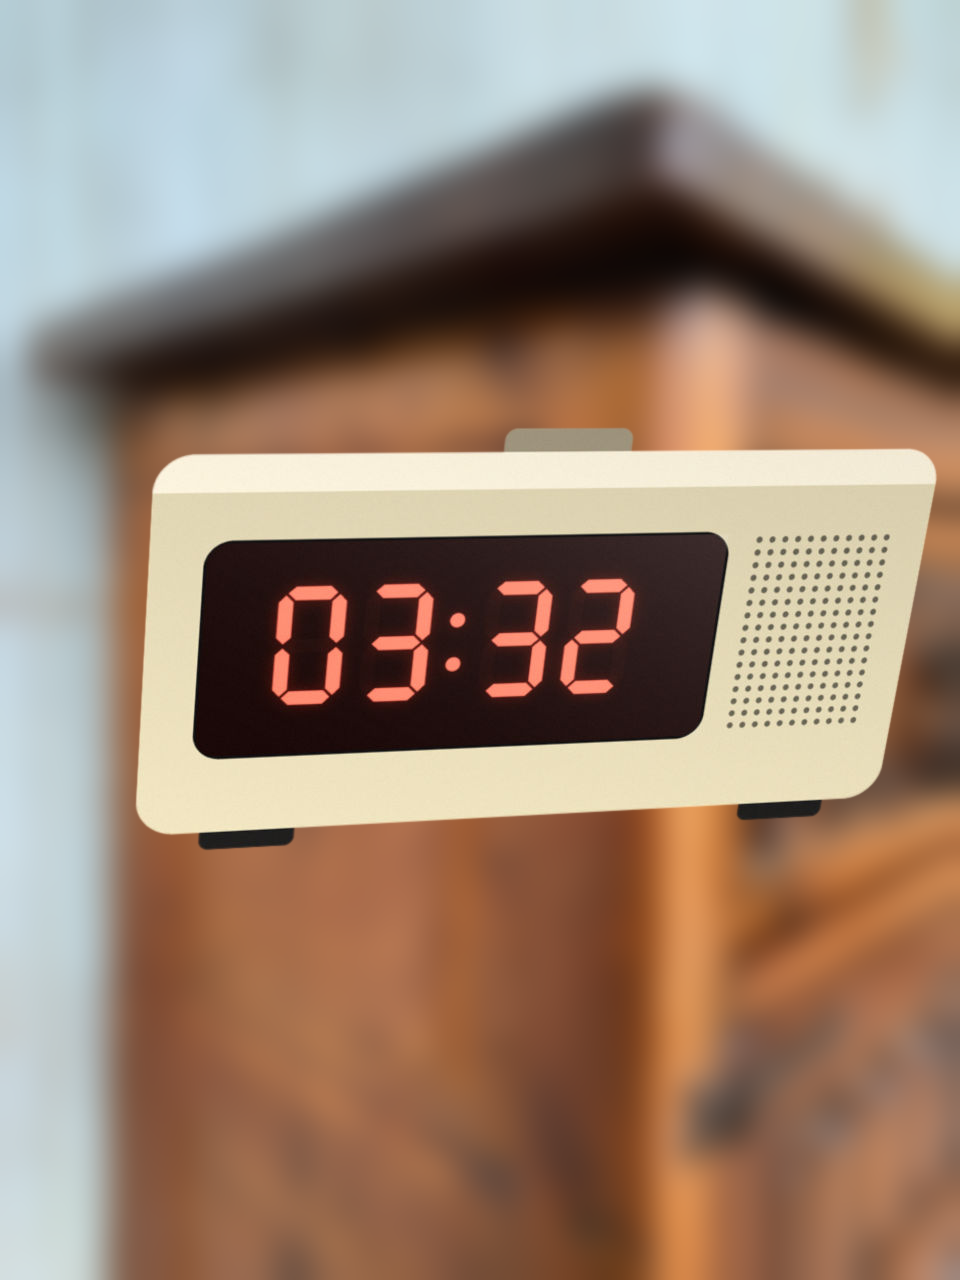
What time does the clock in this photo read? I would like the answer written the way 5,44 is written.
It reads 3,32
